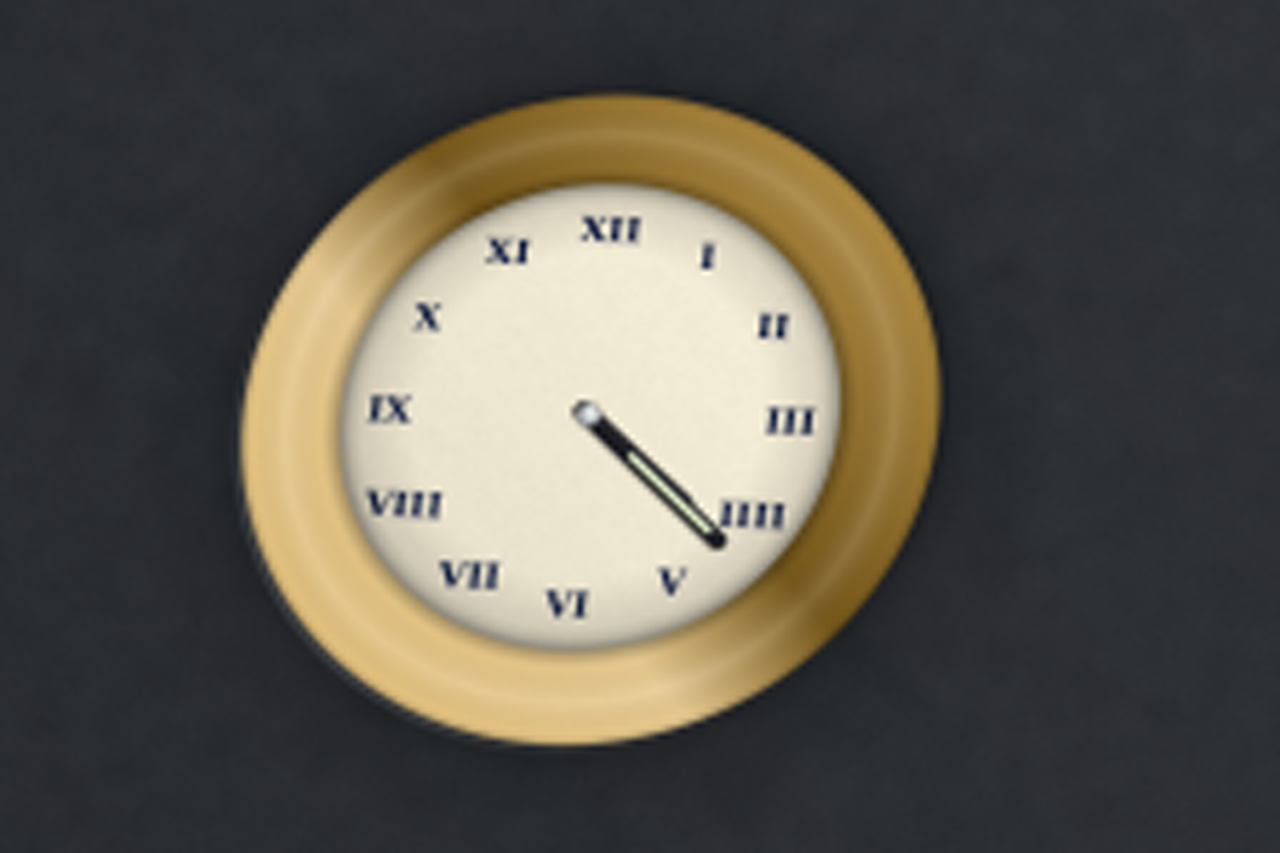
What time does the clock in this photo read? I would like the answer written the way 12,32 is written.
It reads 4,22
